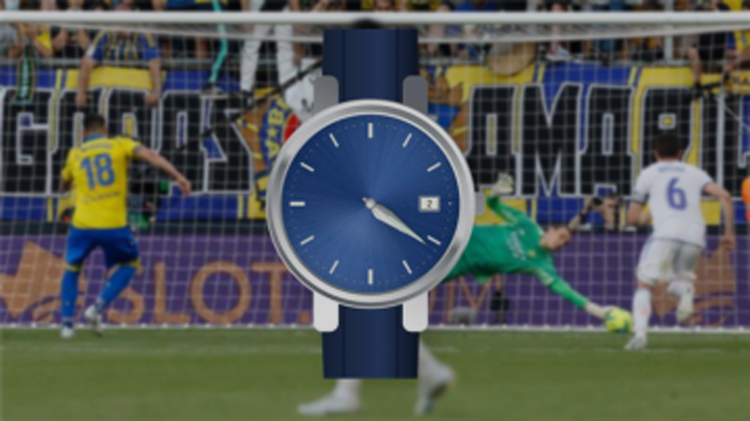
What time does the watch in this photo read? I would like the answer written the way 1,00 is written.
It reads 4,21
